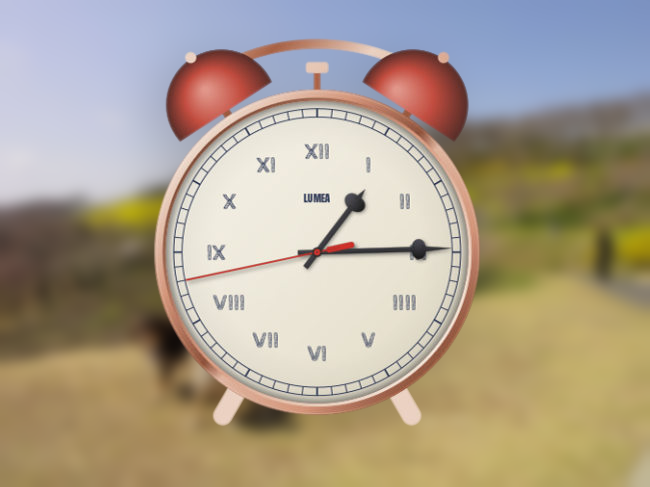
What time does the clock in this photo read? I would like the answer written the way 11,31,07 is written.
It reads 1,14,43
